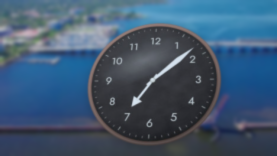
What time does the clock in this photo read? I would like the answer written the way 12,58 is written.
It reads 7,08
